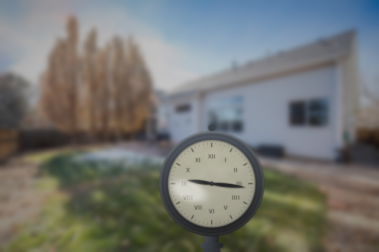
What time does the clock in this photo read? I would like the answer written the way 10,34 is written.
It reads 9,16
